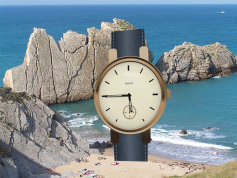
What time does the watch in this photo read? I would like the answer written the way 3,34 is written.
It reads 5,45
